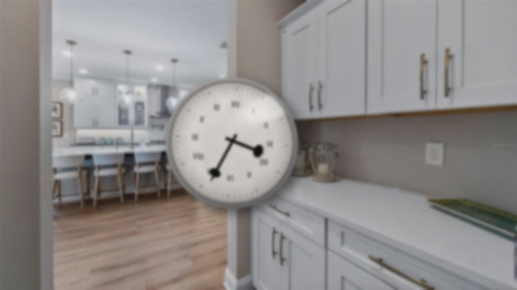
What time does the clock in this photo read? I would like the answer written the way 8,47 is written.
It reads 3,34
